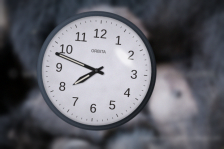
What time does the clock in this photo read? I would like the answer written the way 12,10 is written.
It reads 7,48
